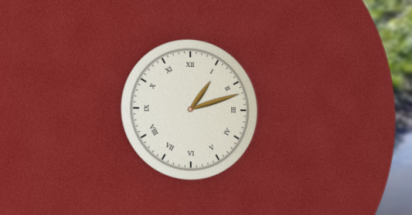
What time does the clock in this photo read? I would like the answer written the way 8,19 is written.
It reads 1,12
